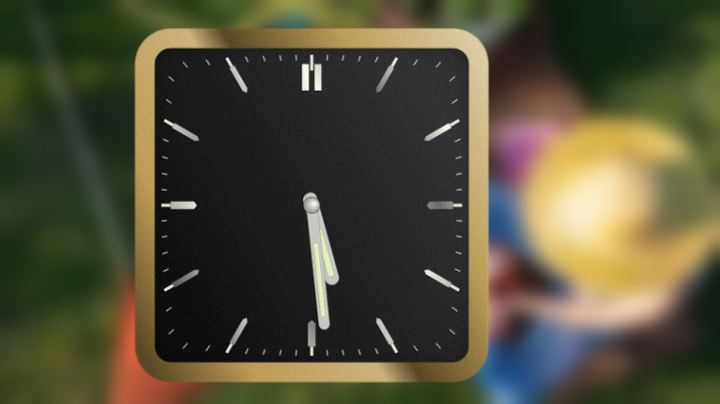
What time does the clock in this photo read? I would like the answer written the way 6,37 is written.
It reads 5,29
